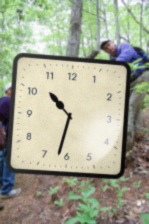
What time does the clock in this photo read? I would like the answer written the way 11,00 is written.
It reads 10,32
